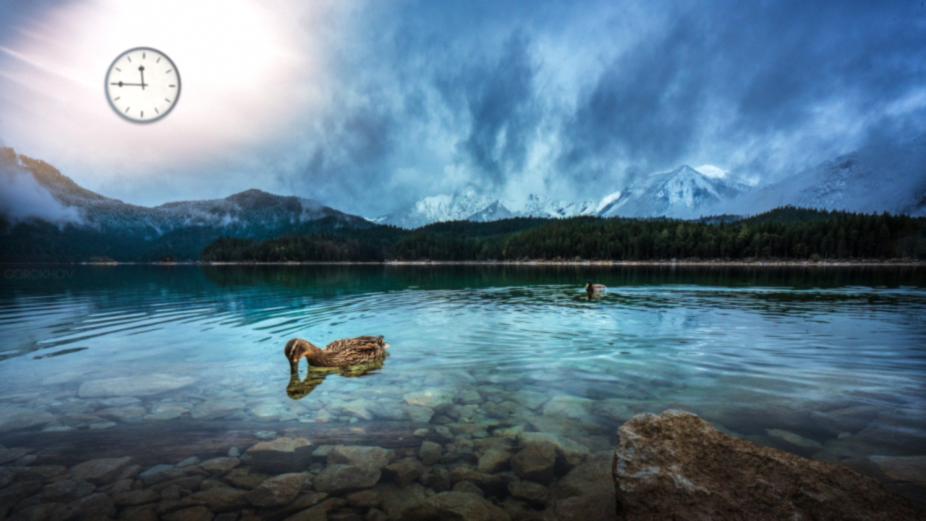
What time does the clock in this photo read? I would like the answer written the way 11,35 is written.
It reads 11,45
